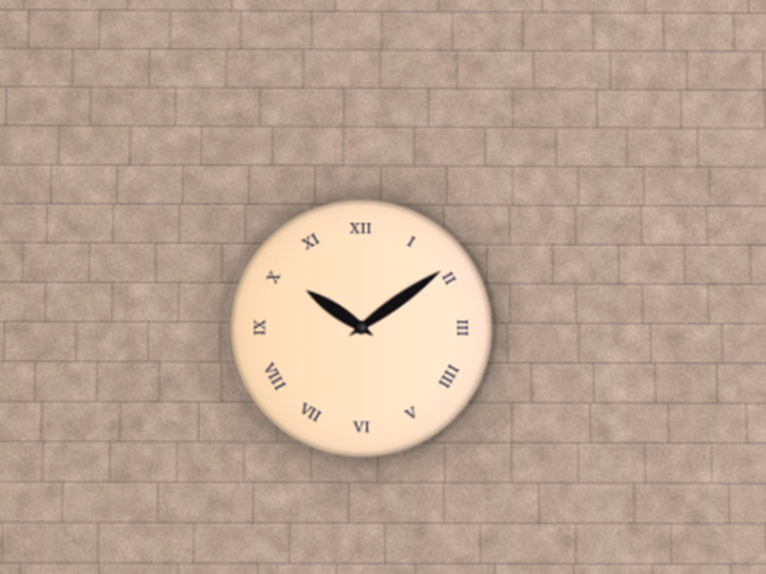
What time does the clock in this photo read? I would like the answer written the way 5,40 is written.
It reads 10,09
